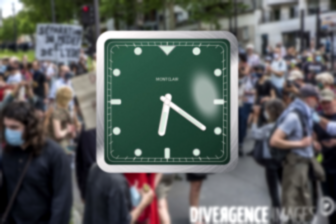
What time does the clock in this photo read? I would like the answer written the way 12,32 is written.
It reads 6,21
